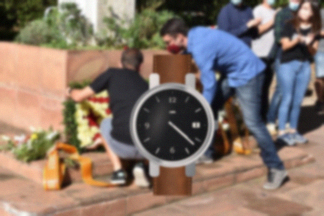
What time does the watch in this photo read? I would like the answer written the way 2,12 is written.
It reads 4,22
